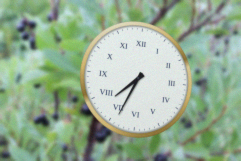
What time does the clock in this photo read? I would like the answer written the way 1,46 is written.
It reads 7,34
